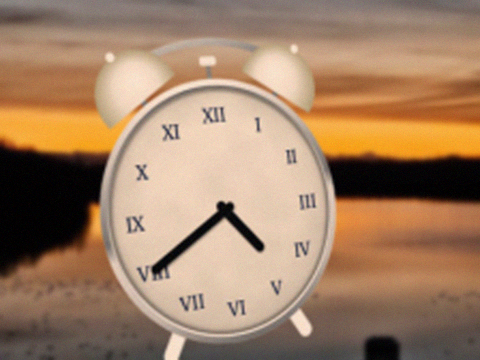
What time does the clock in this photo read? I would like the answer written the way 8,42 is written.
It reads 4,40
